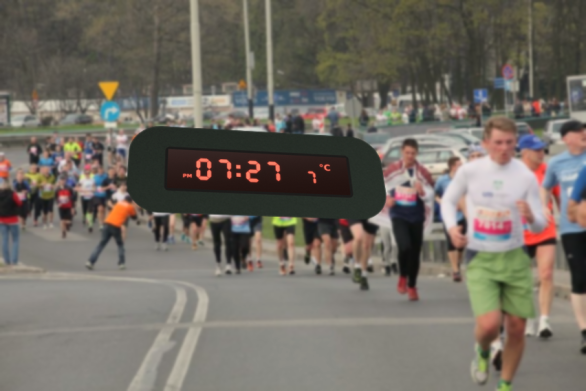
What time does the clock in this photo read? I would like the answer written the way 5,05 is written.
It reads 7,27
